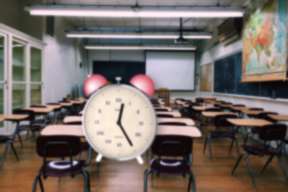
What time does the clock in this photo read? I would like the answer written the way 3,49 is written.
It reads 12,25
